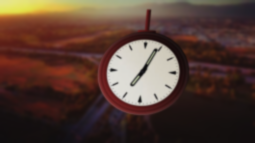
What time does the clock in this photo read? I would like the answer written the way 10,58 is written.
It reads 7,04
